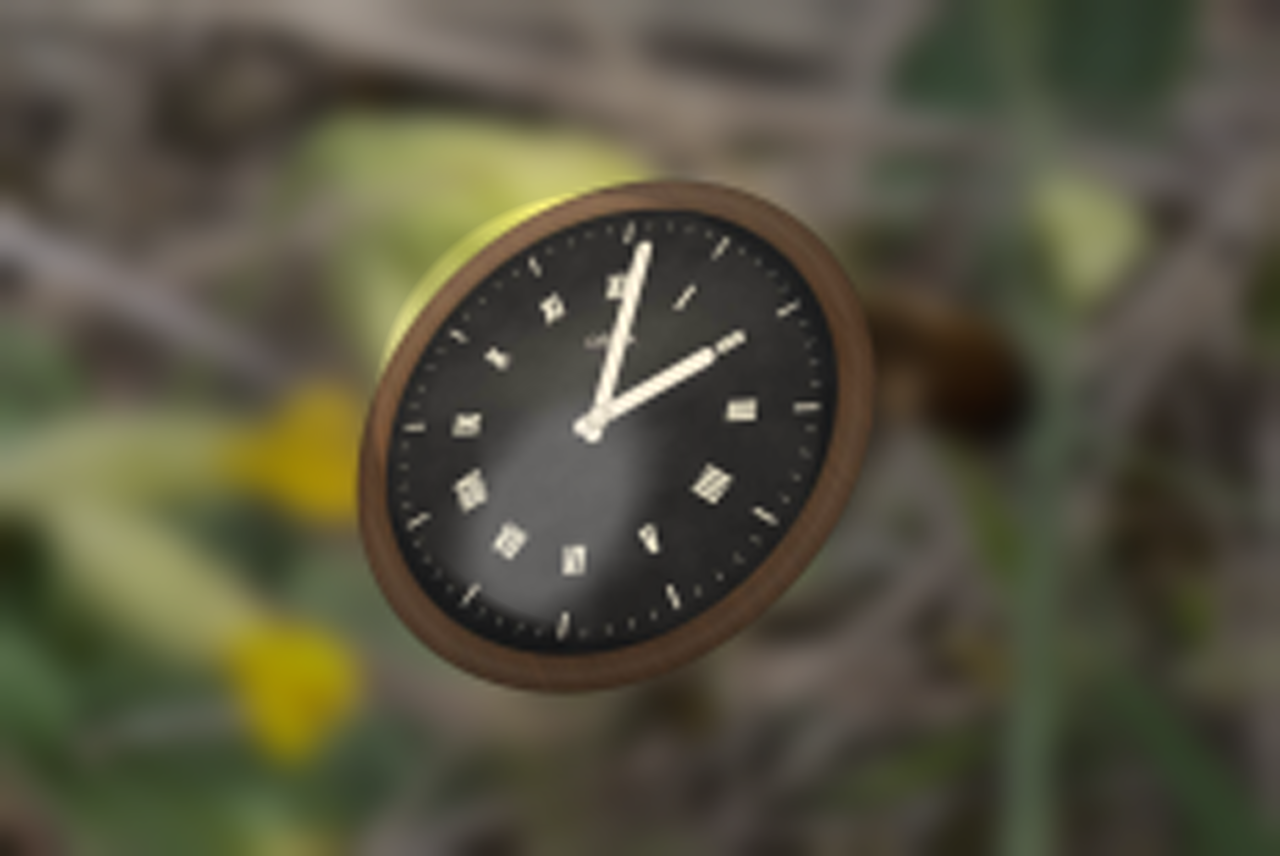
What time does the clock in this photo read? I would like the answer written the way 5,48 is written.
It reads 2,01
